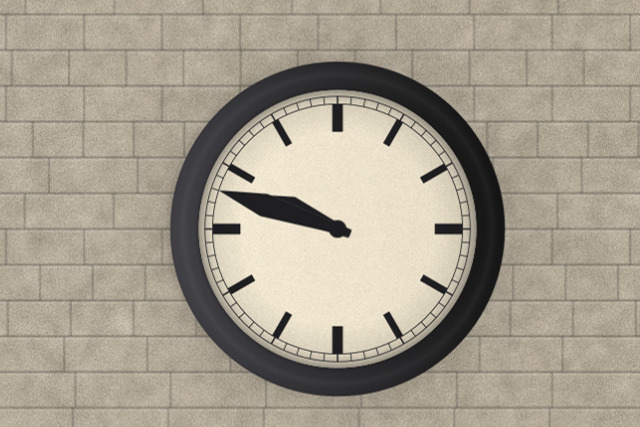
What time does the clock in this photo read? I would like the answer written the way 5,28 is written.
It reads 9,48
